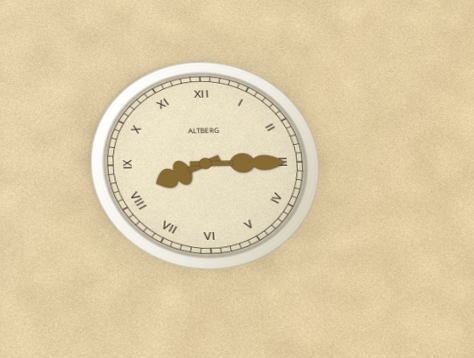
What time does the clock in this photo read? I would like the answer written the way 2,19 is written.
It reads 8,15
